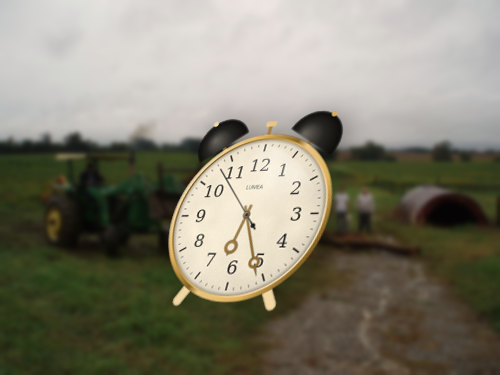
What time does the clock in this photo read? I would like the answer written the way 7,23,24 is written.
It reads 6,25,53
